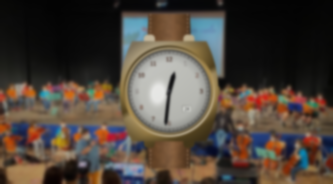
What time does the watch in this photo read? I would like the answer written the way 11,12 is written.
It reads 12,31
